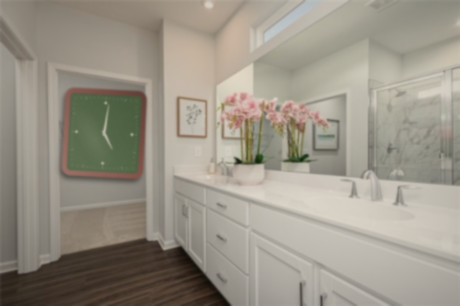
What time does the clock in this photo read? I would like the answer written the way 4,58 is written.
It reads 5,01
